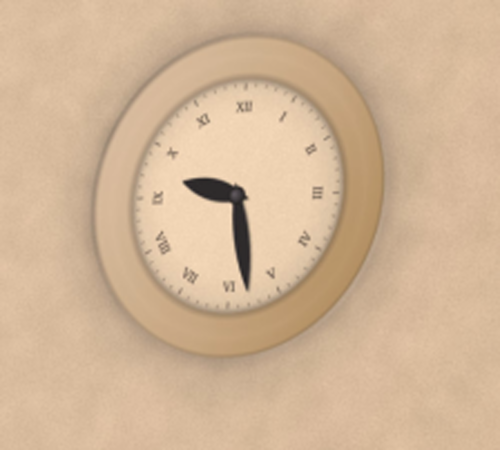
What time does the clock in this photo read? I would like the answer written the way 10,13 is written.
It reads 9,28
